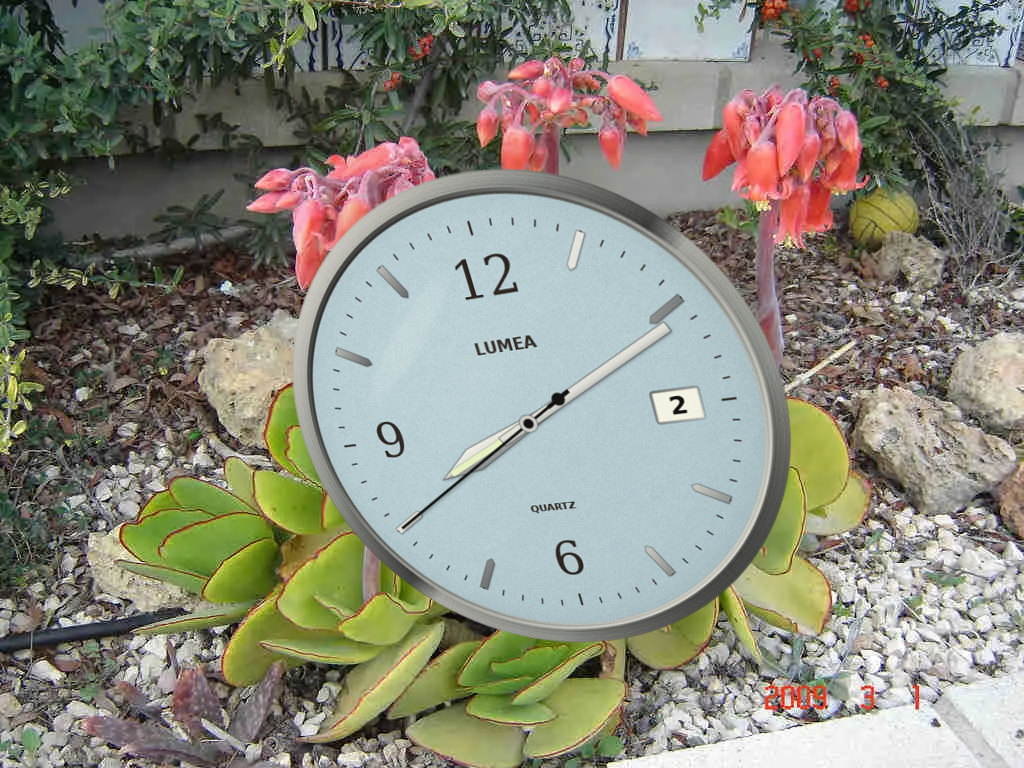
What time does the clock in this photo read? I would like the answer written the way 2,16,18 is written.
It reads 8,10,40
